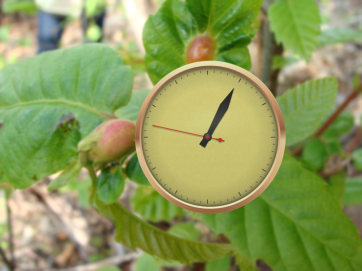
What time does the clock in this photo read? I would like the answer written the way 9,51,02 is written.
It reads 1,04,47
